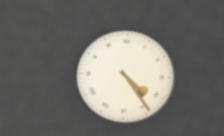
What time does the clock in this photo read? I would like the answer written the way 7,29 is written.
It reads 4,24
